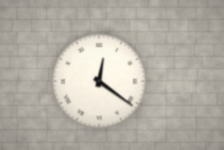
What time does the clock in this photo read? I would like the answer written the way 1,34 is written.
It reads 12,21
